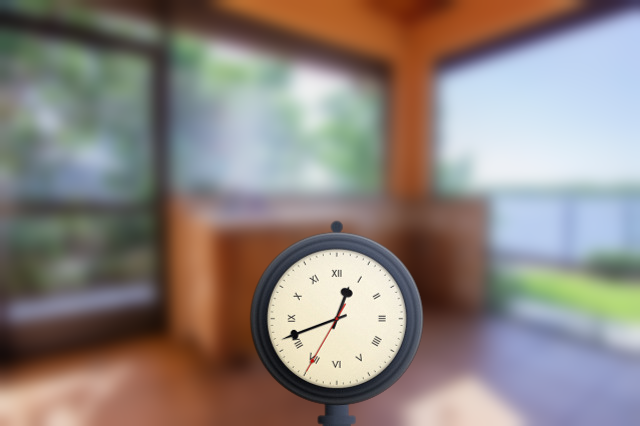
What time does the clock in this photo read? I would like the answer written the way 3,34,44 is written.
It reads 12,41,35
